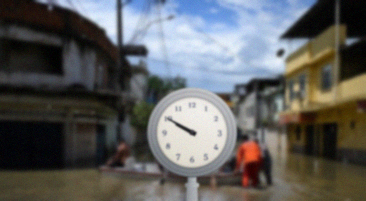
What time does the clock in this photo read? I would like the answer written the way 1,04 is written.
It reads 9,50
